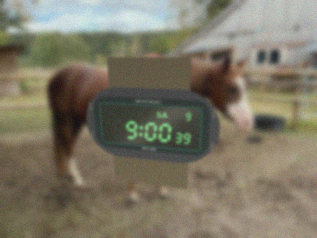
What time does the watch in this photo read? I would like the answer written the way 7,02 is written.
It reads 9,00
